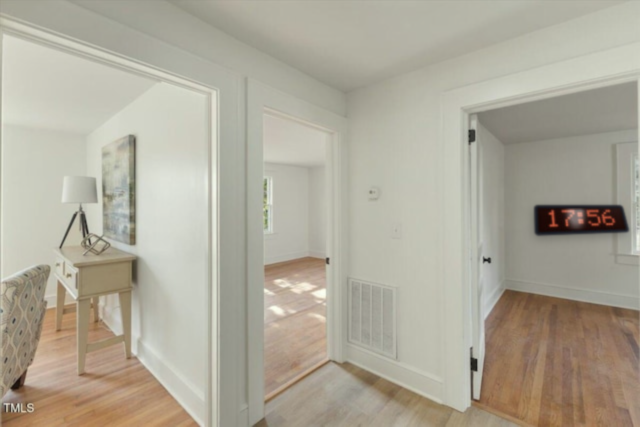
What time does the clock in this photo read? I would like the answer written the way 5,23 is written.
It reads 17,56
